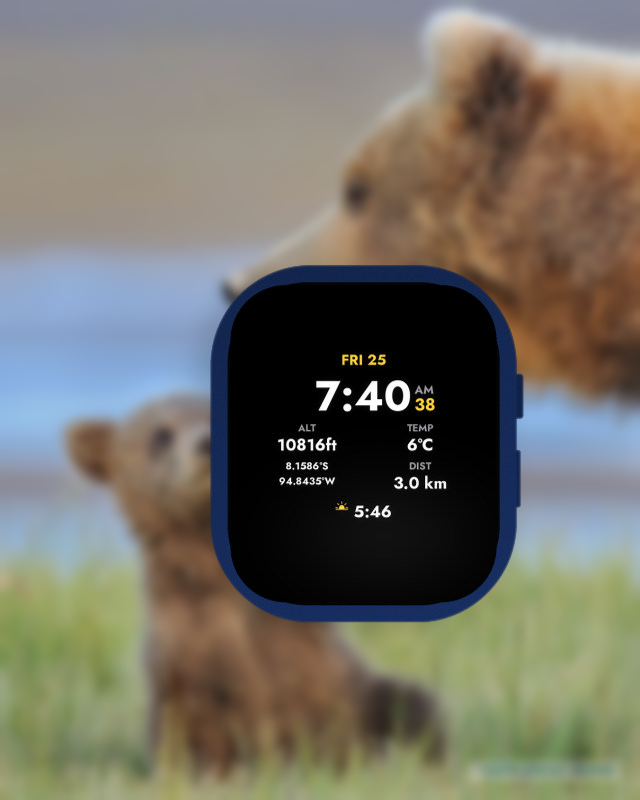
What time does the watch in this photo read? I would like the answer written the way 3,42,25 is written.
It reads 7,40,38
